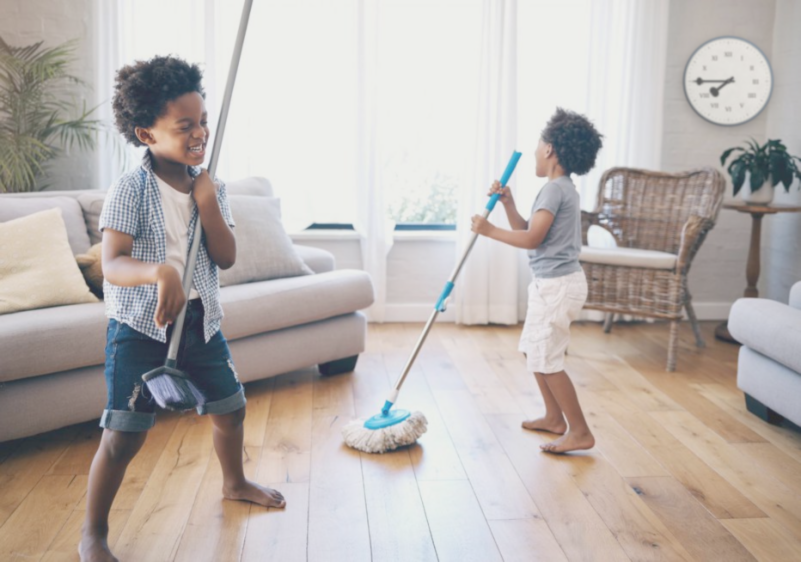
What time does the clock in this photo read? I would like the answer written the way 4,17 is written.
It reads 7,45
